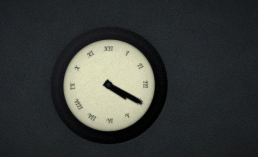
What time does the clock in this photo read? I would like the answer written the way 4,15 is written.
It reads 4,20
